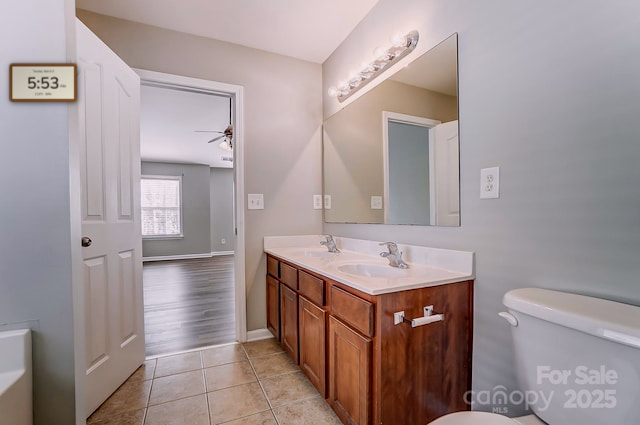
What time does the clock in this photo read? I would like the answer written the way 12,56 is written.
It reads 5,53
